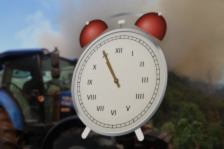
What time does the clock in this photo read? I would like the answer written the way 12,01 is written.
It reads 10,55
